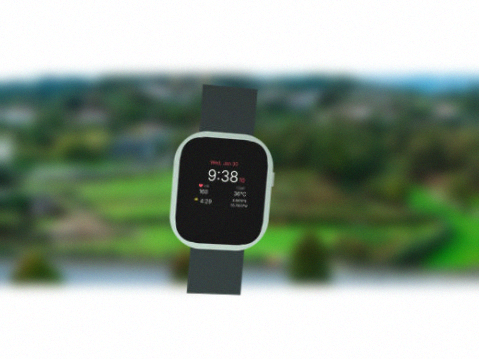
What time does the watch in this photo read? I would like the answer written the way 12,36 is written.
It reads 9,38
